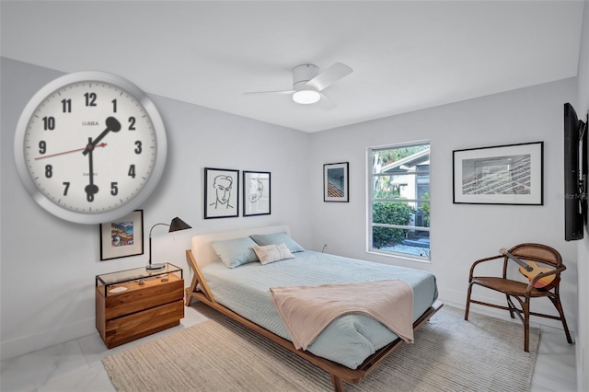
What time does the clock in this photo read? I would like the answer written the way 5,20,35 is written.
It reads 1,29,43
